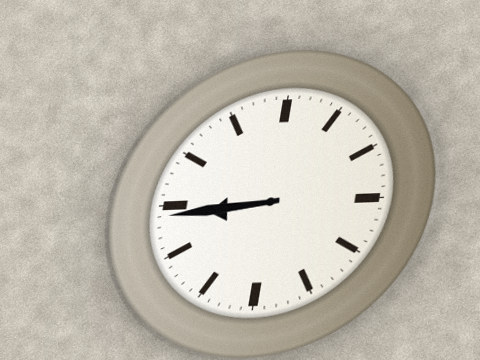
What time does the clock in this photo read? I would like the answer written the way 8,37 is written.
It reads 8,44
